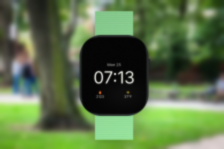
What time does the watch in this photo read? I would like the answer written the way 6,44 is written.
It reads 7,13
